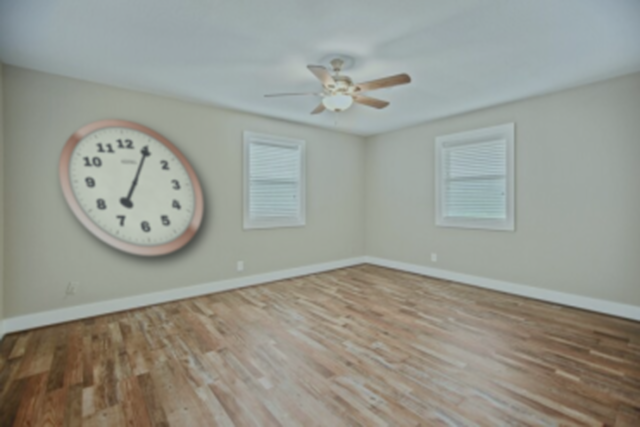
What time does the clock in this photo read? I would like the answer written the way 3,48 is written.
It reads 7,05
